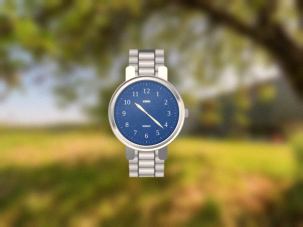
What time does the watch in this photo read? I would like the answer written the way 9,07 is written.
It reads 10,22
